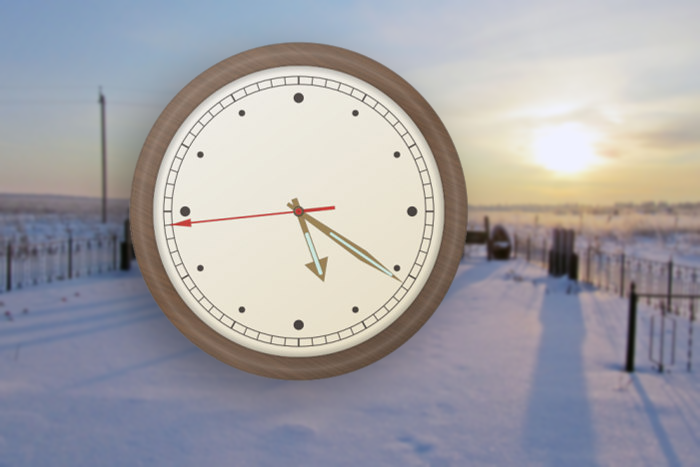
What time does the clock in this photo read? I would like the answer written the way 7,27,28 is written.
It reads 5,20,44
